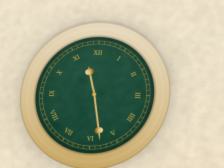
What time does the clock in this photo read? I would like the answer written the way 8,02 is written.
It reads 11,28
